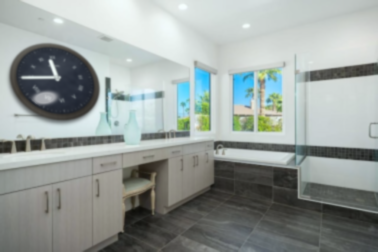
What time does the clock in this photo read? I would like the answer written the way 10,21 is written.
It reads 11,45
